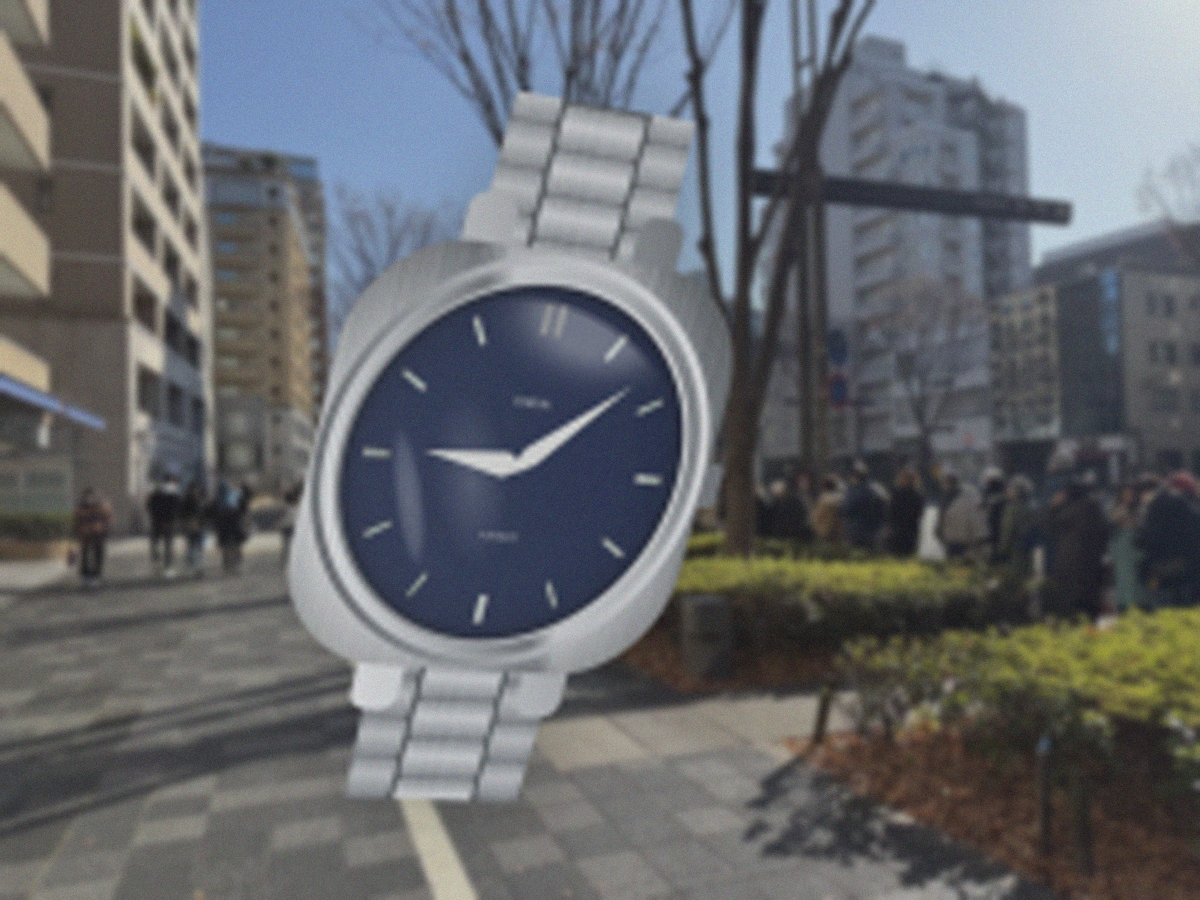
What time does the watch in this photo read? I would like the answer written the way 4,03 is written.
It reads 9,08
